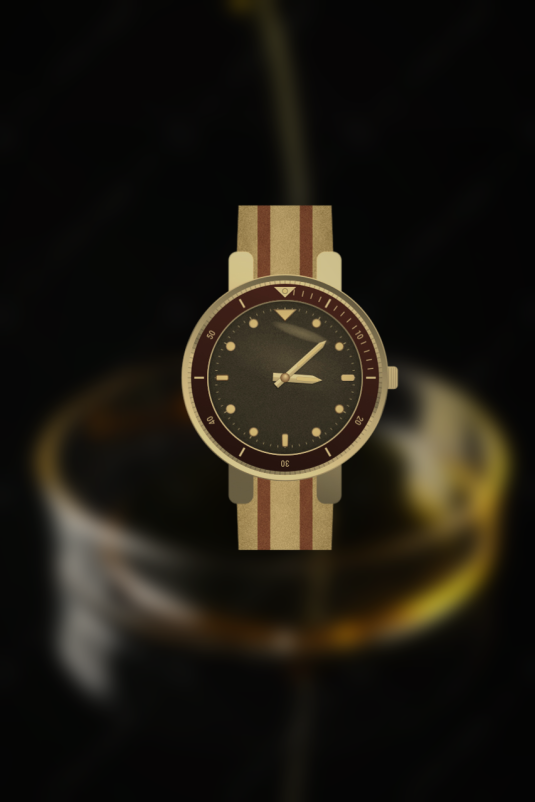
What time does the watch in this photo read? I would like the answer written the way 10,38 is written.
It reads 3,08
